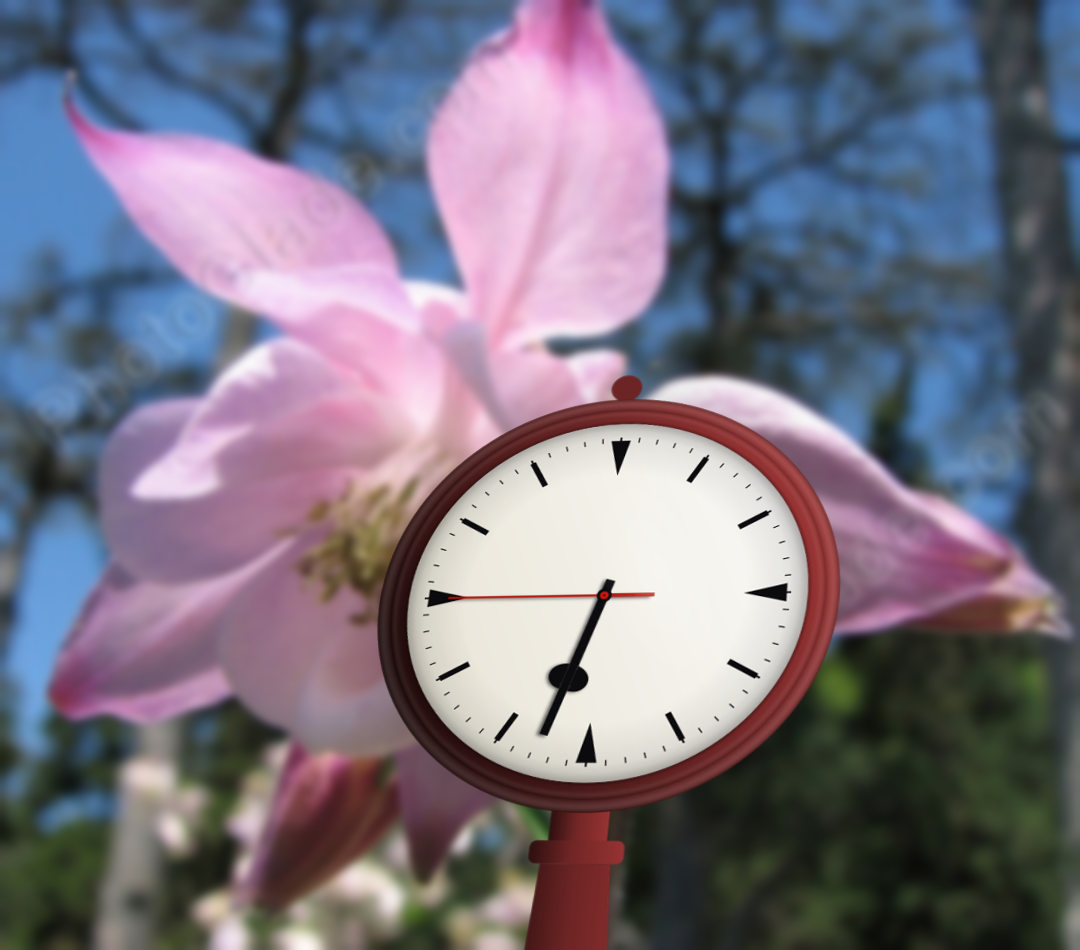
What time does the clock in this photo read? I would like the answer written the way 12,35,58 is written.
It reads 6,32,45
